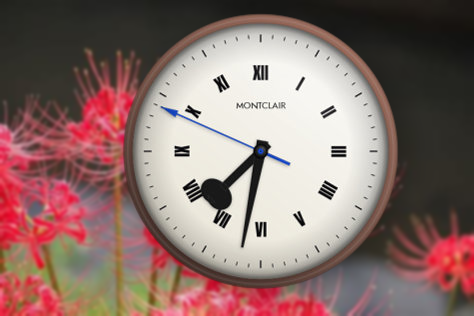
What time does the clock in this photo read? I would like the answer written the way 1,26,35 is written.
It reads 7,31,49
